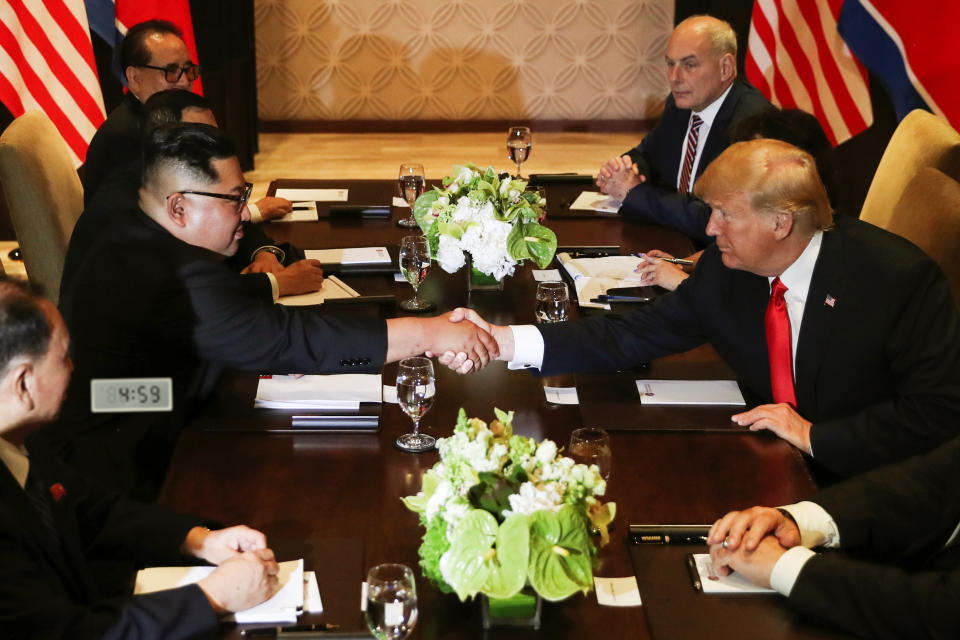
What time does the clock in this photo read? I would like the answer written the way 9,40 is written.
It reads 4,59
